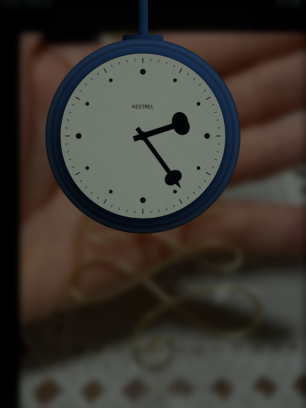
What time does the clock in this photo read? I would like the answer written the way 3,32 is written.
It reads 2,24
